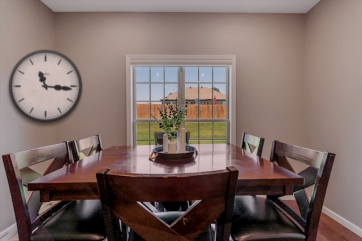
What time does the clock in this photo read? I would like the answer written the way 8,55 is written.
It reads 11,16
